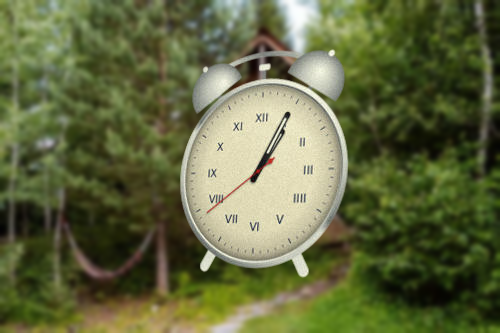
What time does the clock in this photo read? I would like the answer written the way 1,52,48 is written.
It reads 1,04,39
